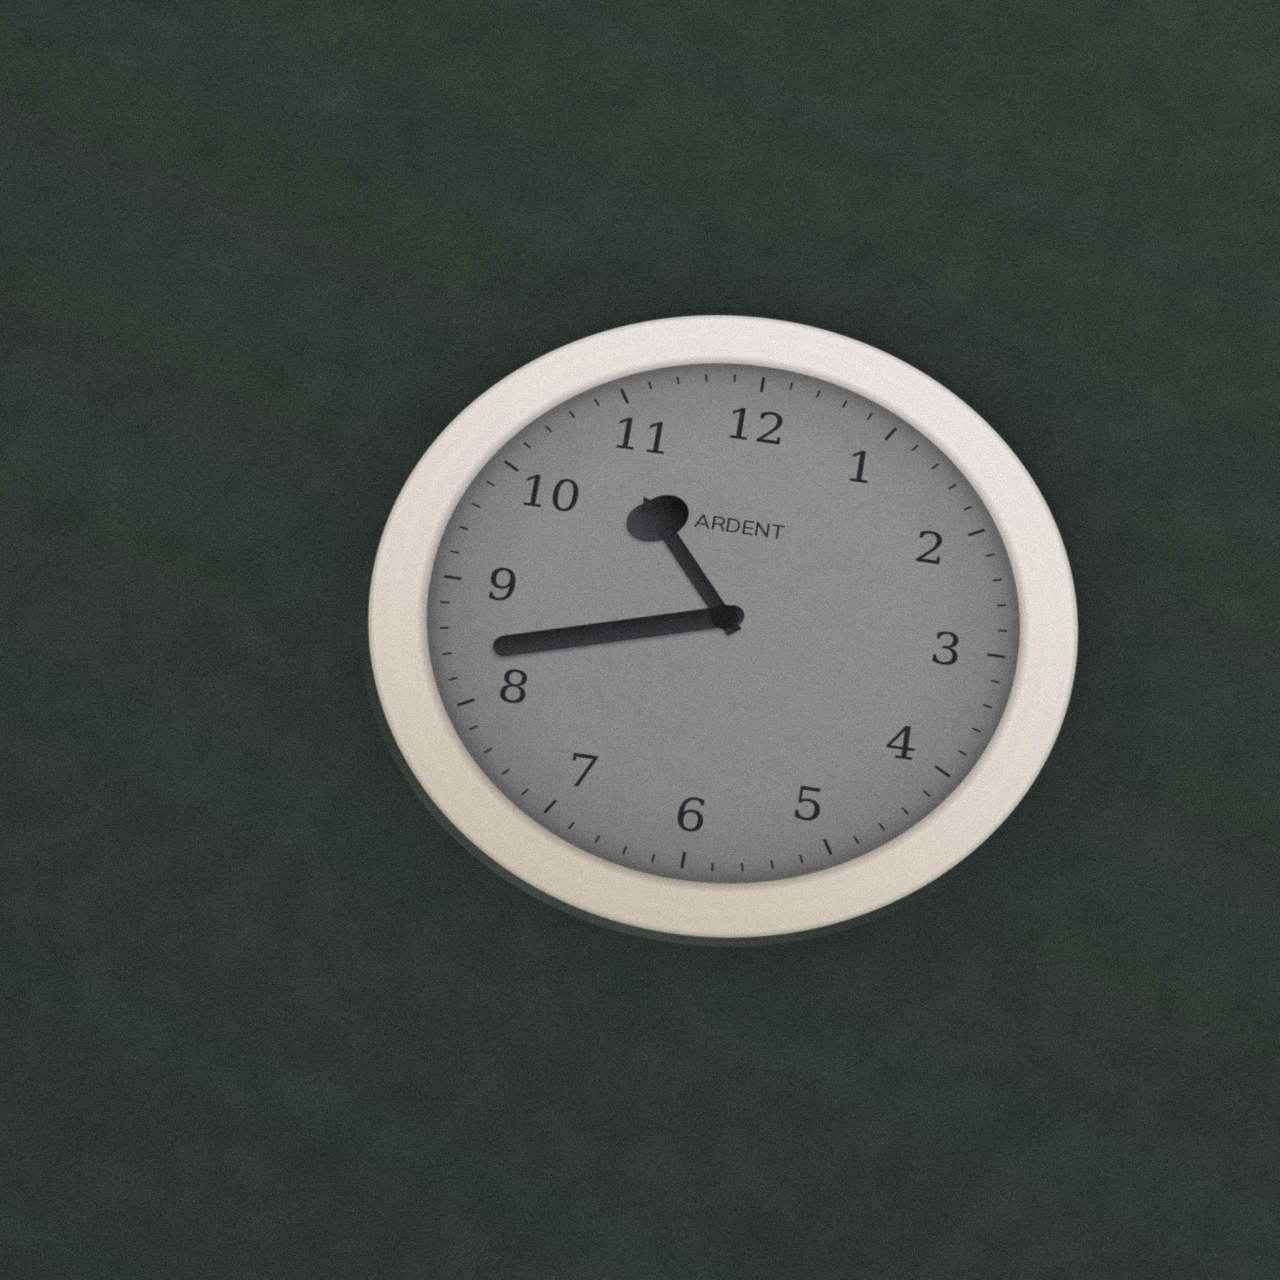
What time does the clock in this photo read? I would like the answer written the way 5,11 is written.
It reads 10,42
